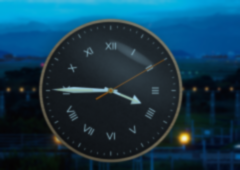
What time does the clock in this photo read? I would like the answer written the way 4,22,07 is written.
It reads 3,45,10
